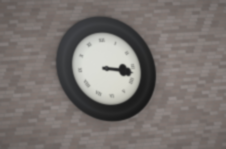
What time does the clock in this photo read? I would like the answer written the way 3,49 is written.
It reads 3,17
